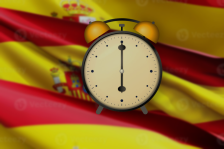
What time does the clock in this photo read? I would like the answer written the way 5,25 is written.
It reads 6,00
